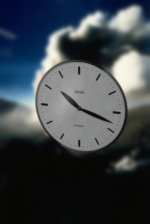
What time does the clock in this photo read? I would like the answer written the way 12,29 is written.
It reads 10,18
